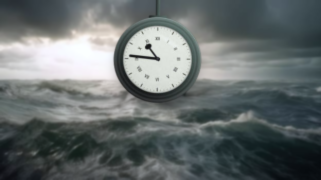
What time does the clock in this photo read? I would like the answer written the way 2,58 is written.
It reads 10,46
